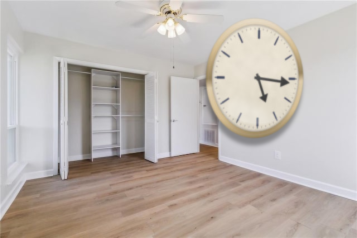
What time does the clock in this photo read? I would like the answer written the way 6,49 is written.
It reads 5,16
